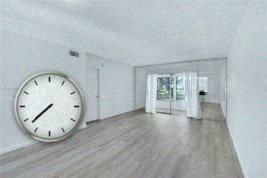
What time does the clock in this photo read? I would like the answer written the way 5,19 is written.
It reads 7,38
